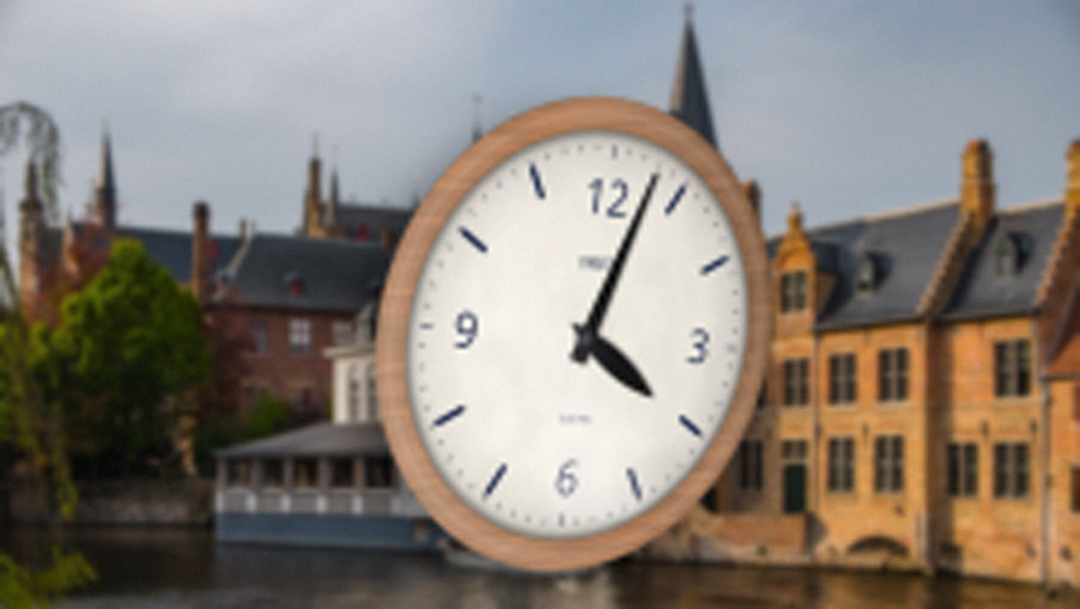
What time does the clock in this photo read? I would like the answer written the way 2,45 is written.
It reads 4,03
